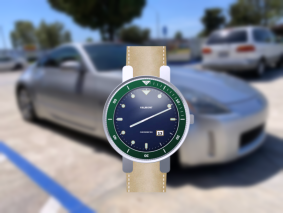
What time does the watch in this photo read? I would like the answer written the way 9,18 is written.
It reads 8,11
